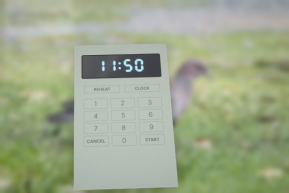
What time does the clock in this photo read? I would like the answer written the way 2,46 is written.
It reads 11,50
